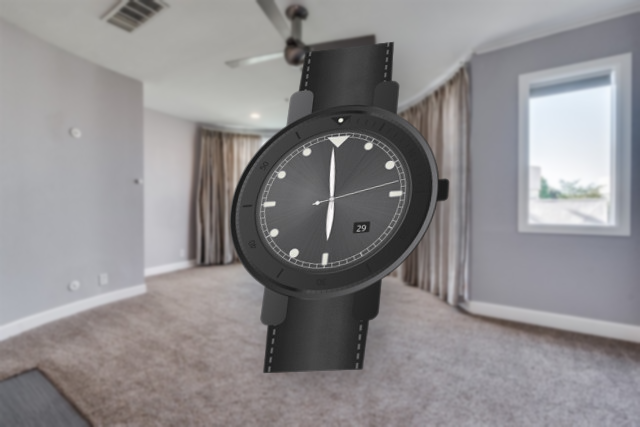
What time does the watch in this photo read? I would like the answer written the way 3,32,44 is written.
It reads 5,59,13
